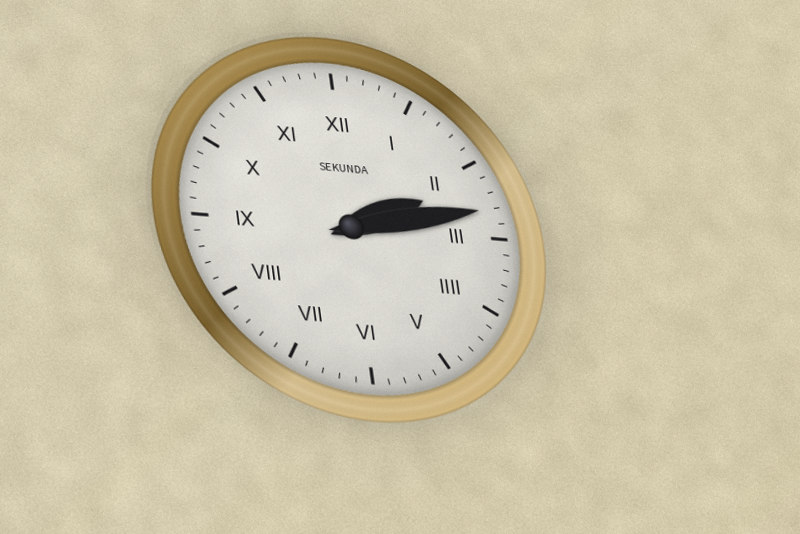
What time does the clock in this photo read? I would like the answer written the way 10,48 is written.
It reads 2,13
